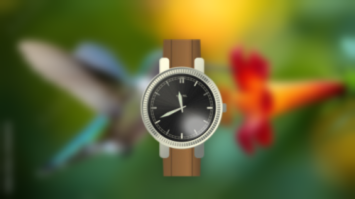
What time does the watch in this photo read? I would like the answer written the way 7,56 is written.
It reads 11,41
